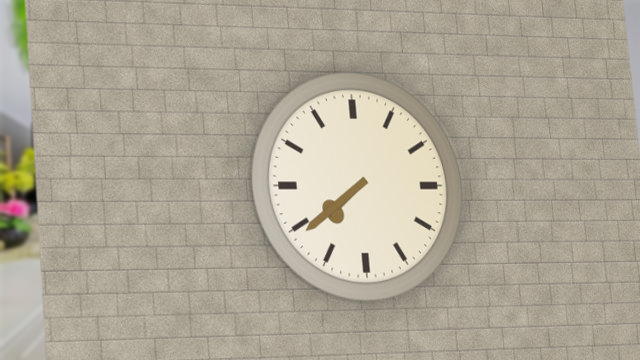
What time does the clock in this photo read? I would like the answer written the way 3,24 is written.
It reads 7,39
